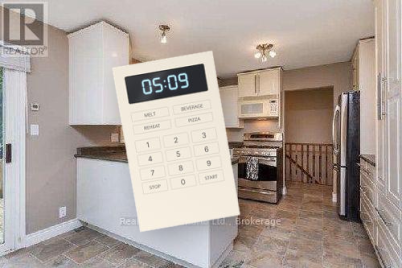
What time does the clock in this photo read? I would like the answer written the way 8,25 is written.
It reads 5,09
